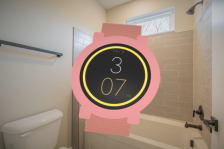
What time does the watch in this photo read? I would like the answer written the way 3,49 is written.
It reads 3,07
